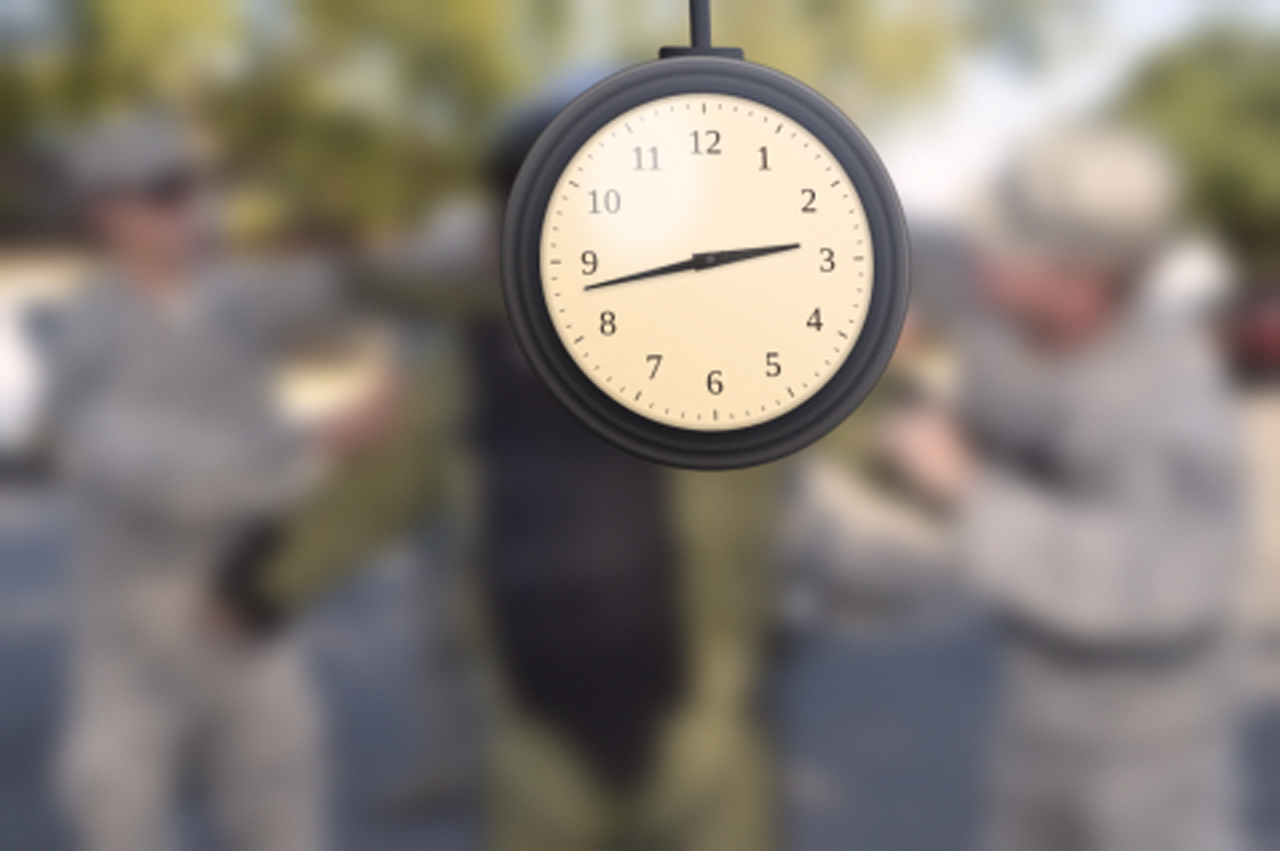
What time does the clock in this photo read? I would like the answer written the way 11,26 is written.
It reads 2,43
